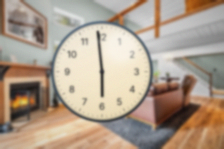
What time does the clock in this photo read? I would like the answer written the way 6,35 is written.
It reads 5,59
